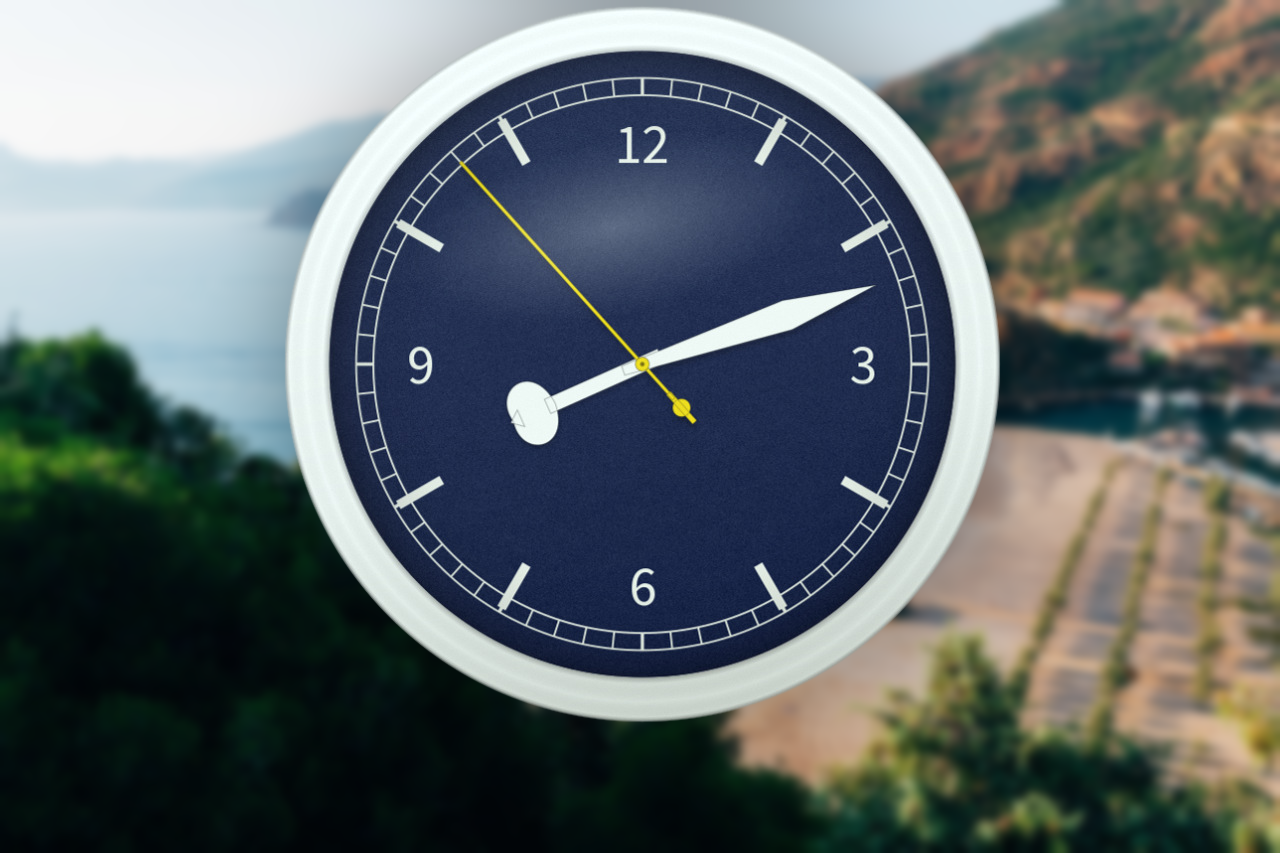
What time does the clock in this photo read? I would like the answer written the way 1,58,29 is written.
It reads 8,11,53
